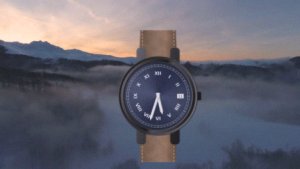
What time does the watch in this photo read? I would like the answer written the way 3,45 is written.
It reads 5,33
